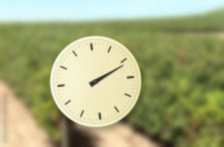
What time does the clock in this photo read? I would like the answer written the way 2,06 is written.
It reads 2,11
